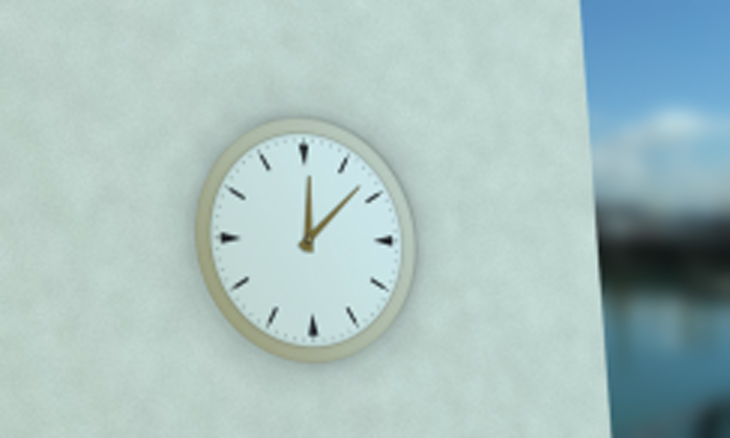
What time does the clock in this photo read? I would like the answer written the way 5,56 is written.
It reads 12,08
